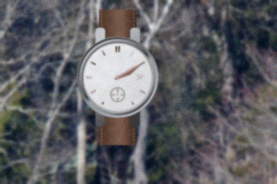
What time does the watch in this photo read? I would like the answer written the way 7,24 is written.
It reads 2,10
